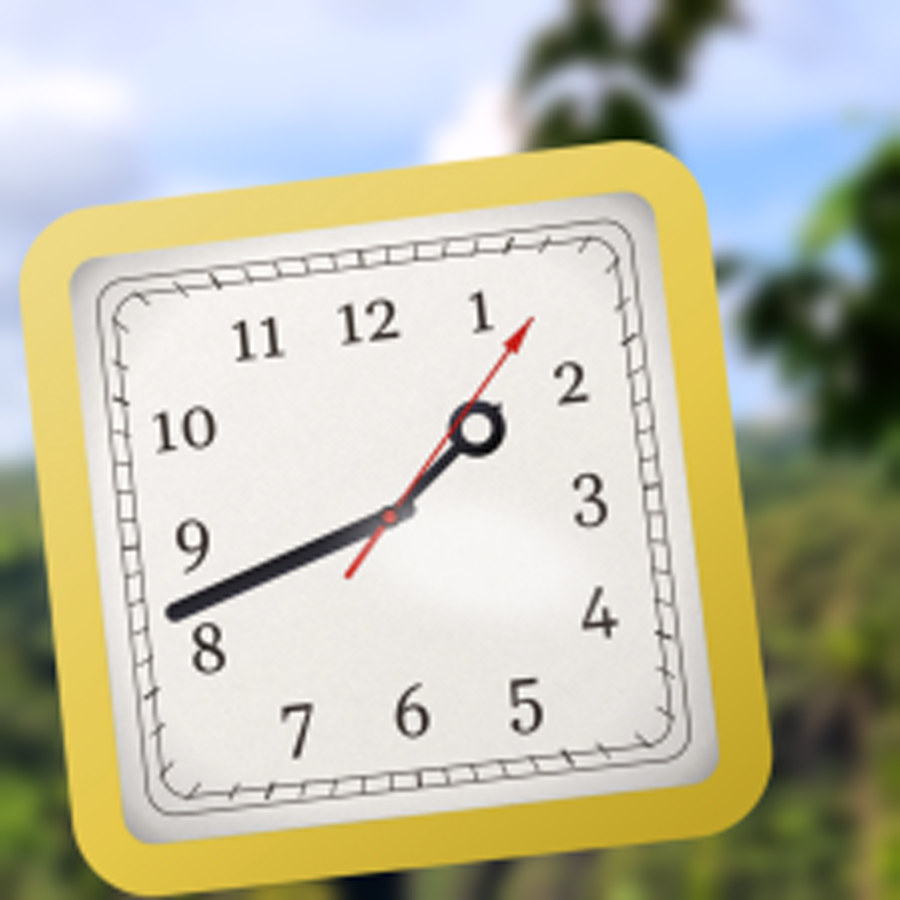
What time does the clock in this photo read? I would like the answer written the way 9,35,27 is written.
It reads 1,42,07
